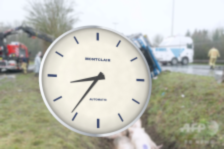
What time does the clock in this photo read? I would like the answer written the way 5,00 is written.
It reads 8,36
